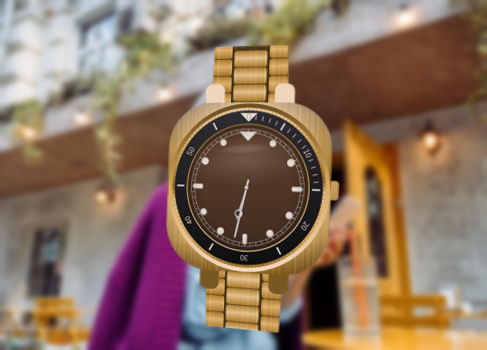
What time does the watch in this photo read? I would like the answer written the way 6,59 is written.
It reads 6,32
